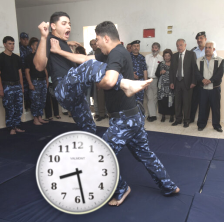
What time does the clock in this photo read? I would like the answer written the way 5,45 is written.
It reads 8,28
